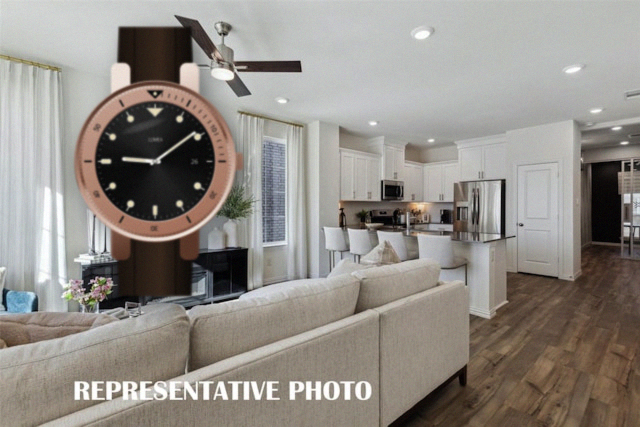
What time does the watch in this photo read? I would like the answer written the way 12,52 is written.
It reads 9,09
